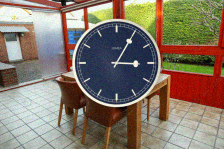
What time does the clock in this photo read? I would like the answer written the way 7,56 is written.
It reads 3,05
